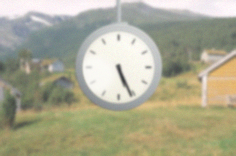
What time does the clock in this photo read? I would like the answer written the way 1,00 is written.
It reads 5,26
